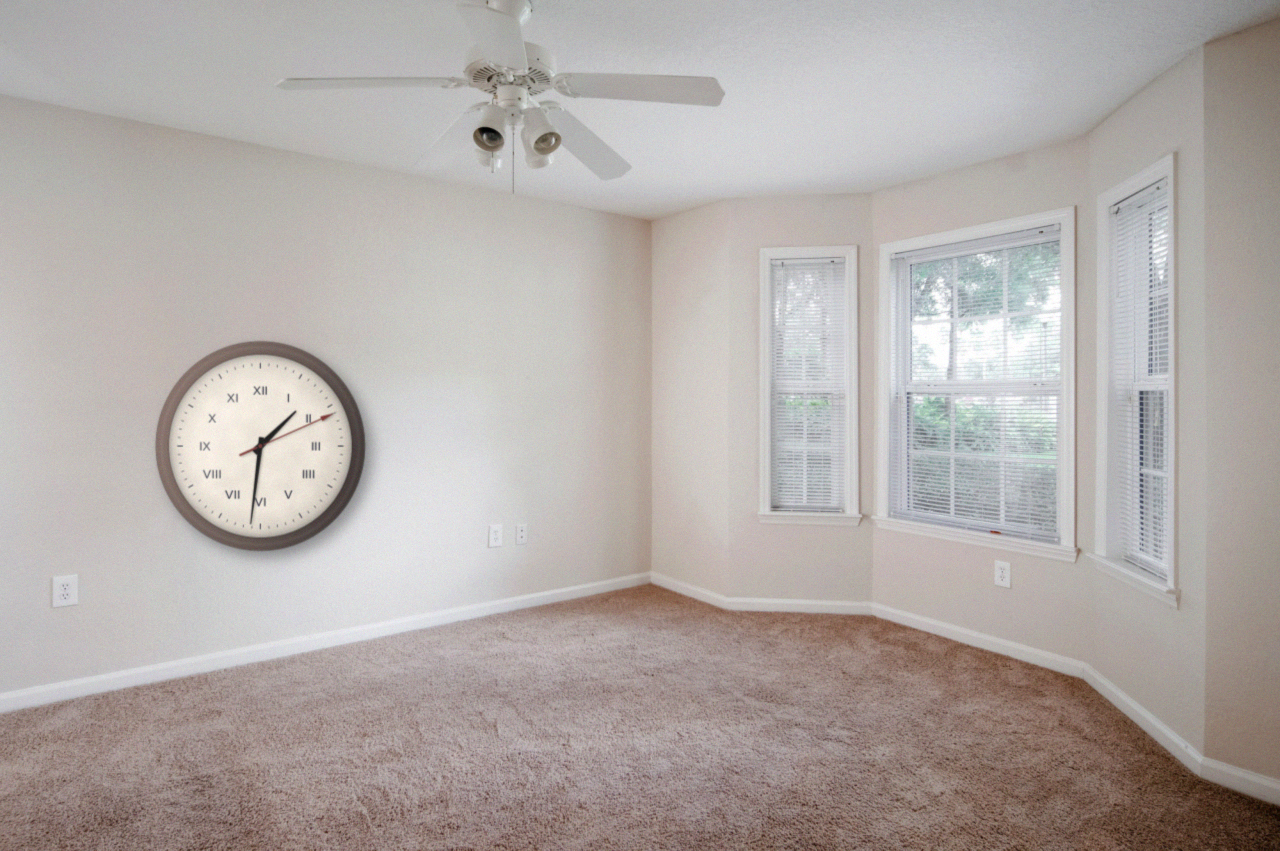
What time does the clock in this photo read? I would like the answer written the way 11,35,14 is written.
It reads 1,31,11
